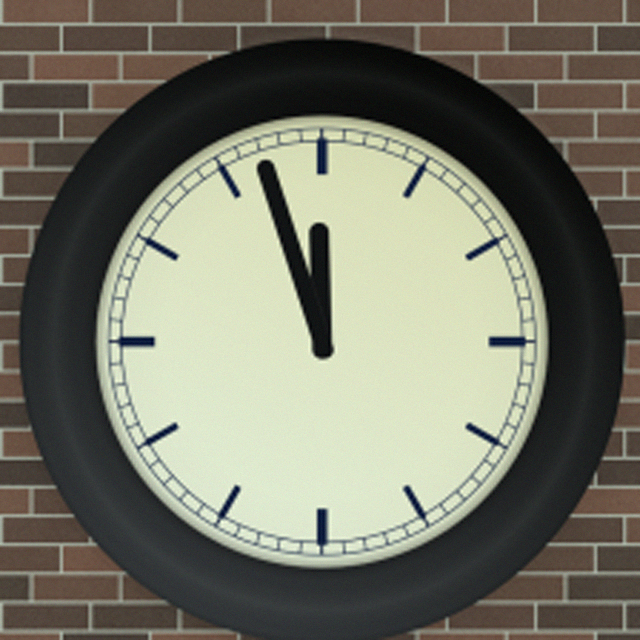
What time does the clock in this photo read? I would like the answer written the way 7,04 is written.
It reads 11,57
